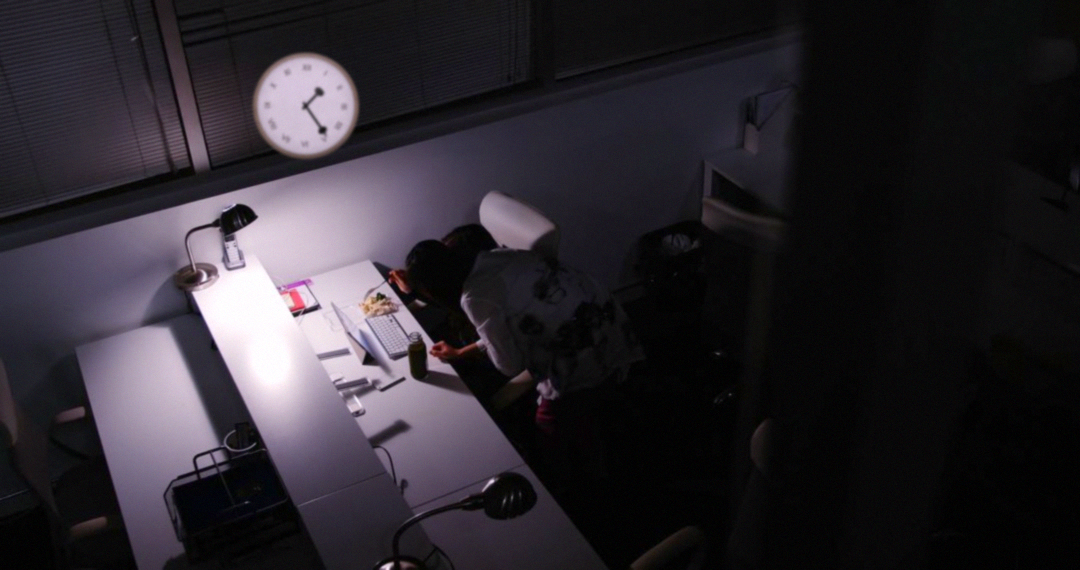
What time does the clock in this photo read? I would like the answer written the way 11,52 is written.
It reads 1,24
